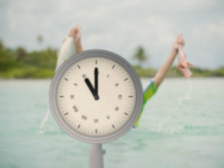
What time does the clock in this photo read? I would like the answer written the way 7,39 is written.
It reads 11,00
